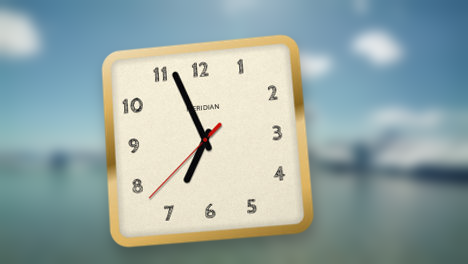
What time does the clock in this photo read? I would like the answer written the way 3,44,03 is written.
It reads 6,56,38
